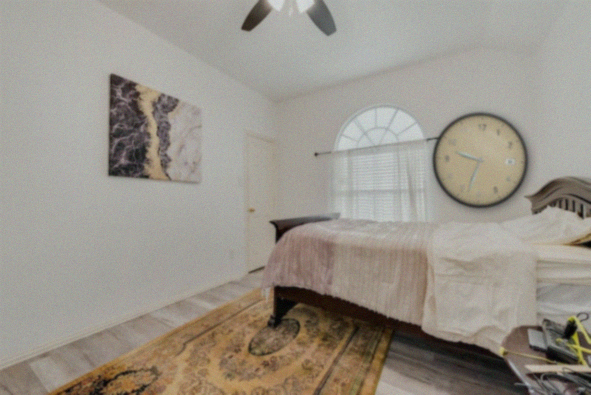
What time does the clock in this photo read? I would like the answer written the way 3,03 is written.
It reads 9,33
